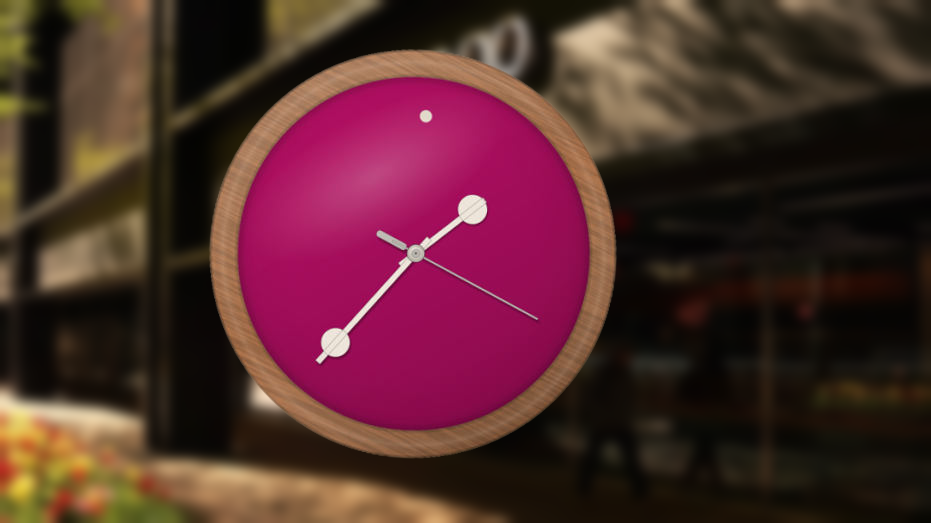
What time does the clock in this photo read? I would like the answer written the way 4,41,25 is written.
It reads 1,36,19
